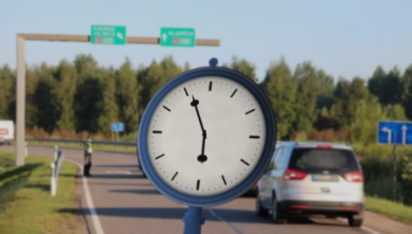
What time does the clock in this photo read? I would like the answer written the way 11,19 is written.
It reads 5,56
